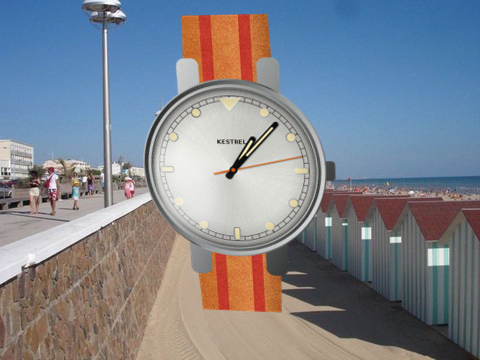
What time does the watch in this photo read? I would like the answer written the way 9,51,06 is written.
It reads 1,07,13
